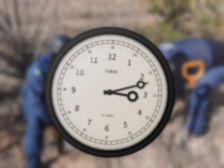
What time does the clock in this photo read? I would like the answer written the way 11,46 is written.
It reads 3,12
